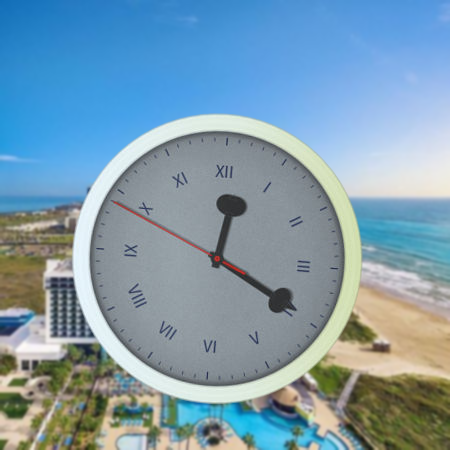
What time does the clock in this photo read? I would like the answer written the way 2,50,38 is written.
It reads 12,19,49
